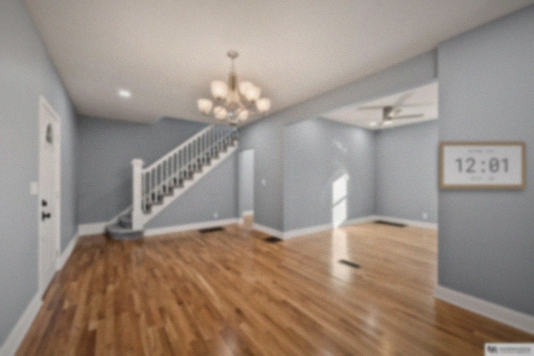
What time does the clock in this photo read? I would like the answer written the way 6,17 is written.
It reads 12,01
